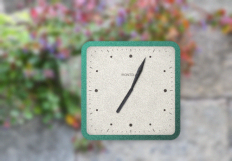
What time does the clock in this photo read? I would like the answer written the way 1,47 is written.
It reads 7,04
